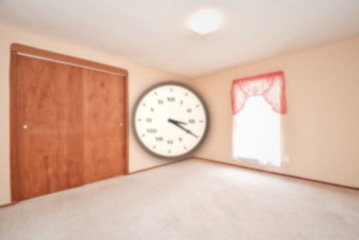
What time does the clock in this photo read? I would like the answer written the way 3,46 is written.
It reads 3,20
